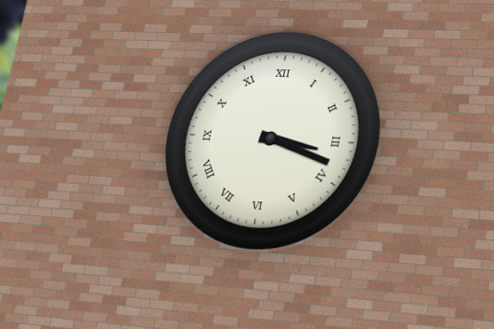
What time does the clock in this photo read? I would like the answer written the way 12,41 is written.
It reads 3,18
